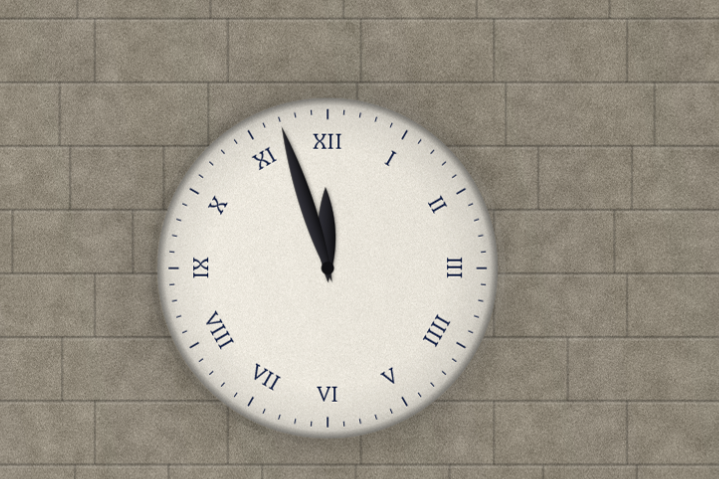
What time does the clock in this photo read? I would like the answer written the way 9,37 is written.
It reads 11,57
